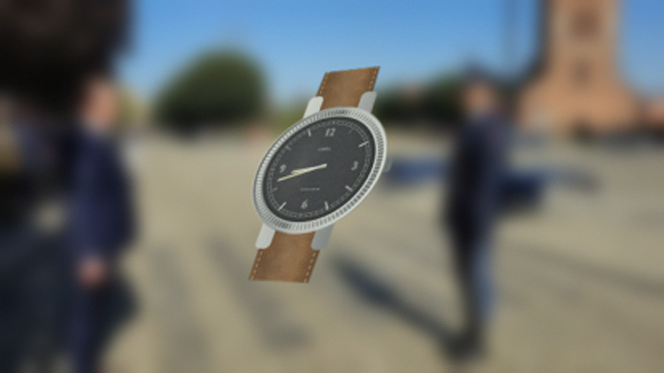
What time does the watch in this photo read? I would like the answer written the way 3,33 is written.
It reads 8,42
